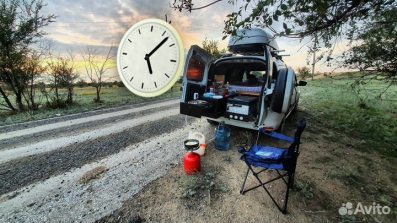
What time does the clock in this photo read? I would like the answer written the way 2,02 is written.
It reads 5,07
